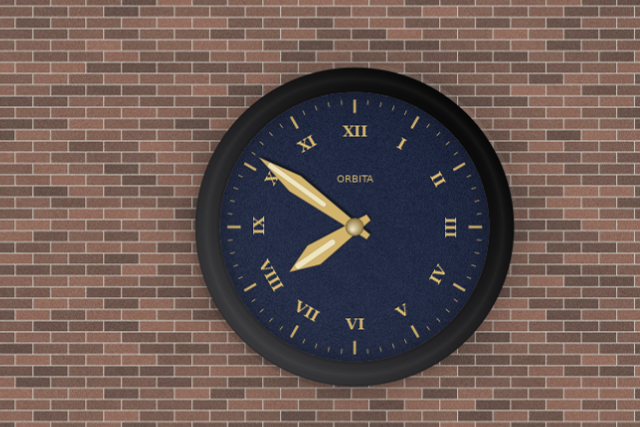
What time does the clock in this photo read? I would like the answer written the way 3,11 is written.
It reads 7,51
